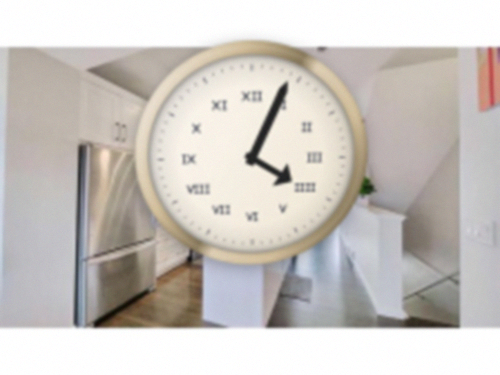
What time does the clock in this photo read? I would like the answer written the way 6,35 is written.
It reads 4,04
